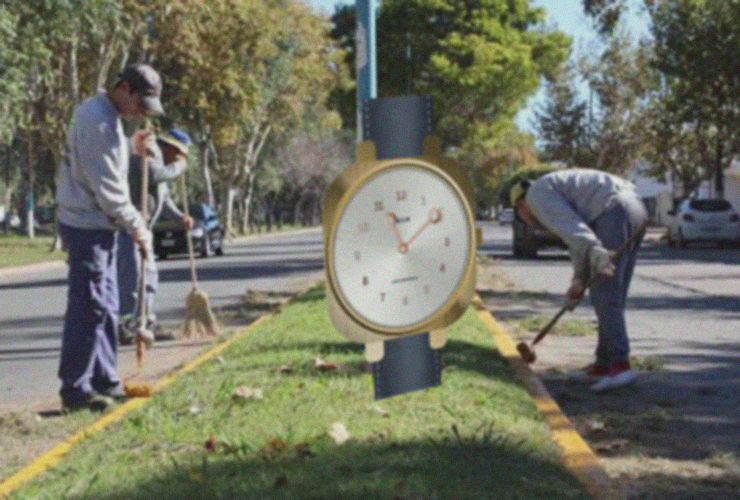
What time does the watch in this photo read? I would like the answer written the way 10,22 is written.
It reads 11,09
